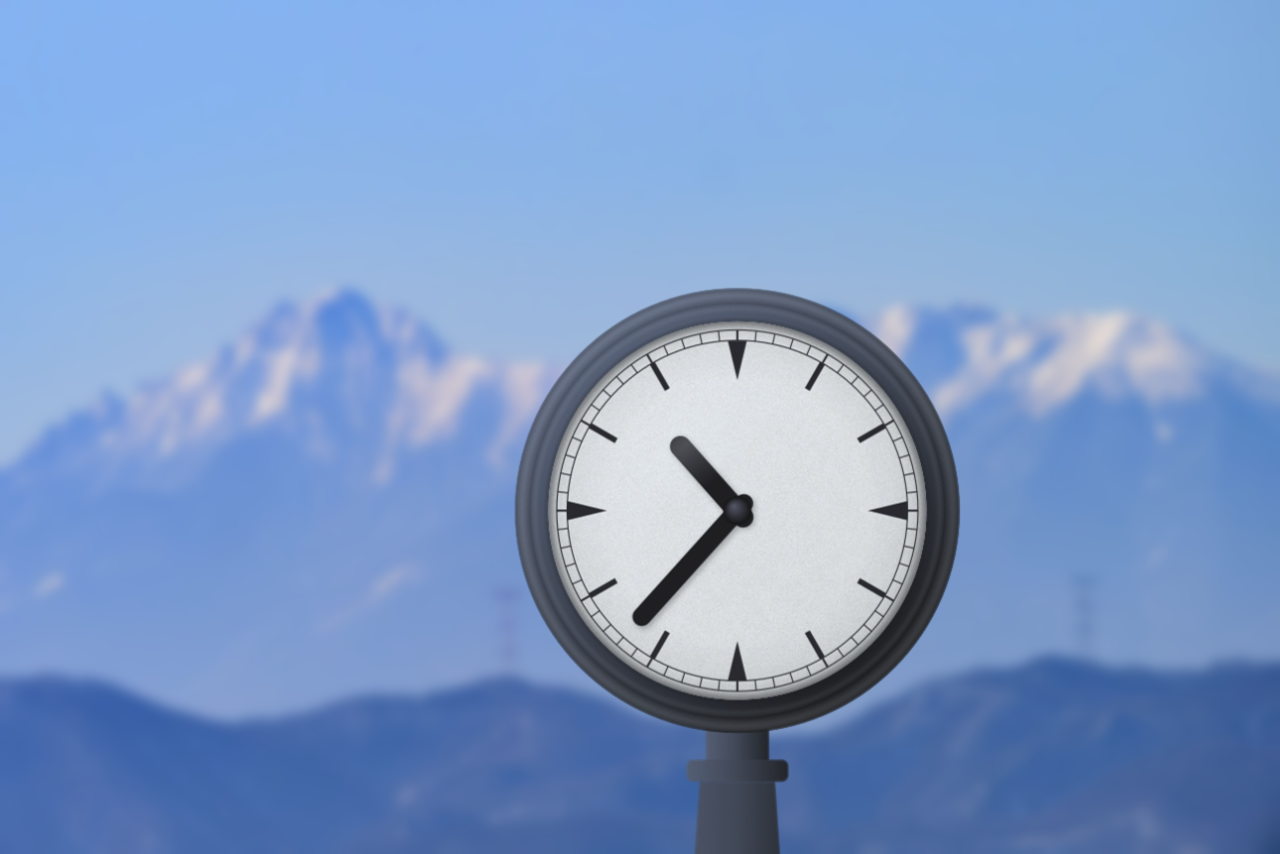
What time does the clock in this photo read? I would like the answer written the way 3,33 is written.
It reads 10,37
